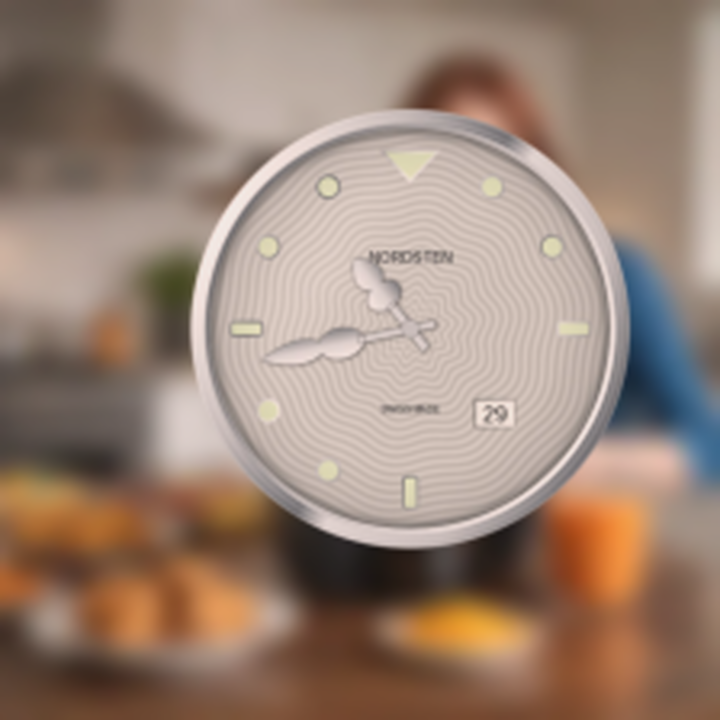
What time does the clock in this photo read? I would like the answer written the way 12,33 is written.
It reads 10,43
